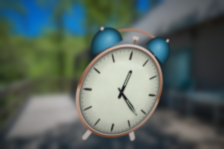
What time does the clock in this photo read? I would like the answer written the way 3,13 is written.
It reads 12,22
